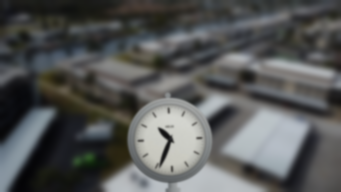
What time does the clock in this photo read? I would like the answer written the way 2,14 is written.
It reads 10,34
